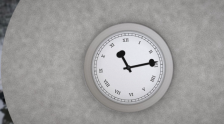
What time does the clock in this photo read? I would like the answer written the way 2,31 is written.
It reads 11,14
